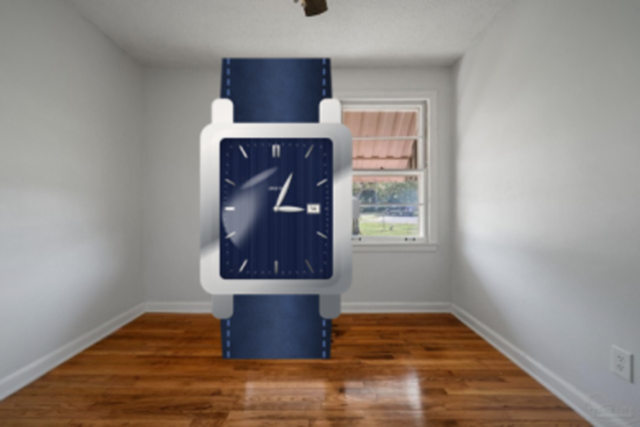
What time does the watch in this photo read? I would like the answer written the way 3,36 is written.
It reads 3,04
